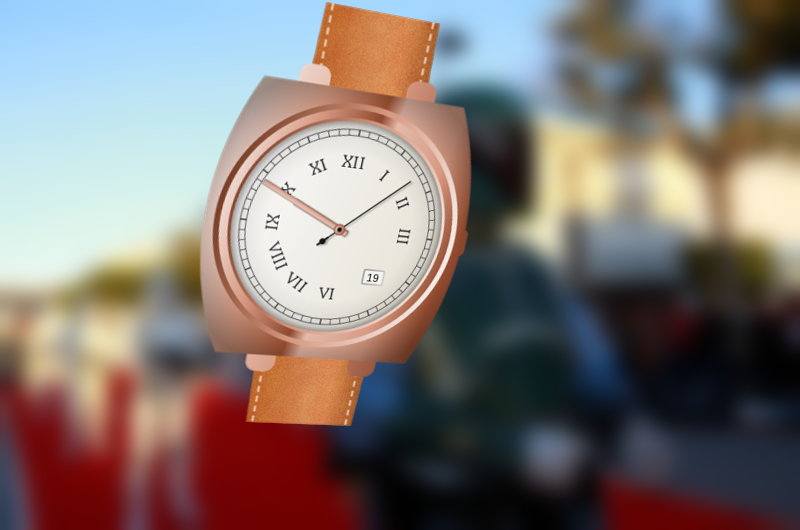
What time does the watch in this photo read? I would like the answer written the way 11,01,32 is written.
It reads 9,49,08
